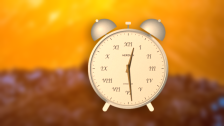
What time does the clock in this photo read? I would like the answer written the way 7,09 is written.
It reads 12,29
